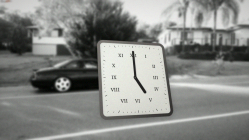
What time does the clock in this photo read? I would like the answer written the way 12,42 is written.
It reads 5,00
